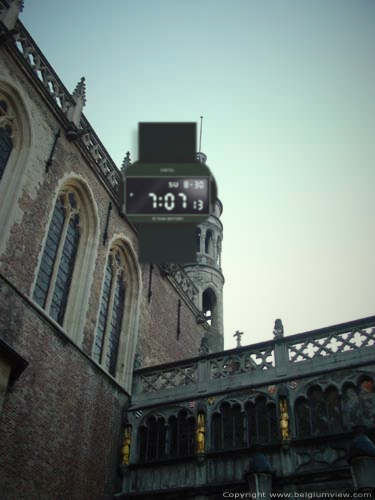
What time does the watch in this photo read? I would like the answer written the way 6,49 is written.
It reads 7,07
